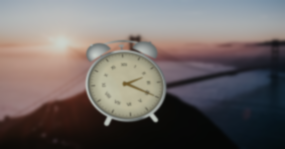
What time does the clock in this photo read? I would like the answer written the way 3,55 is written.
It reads 2,20
